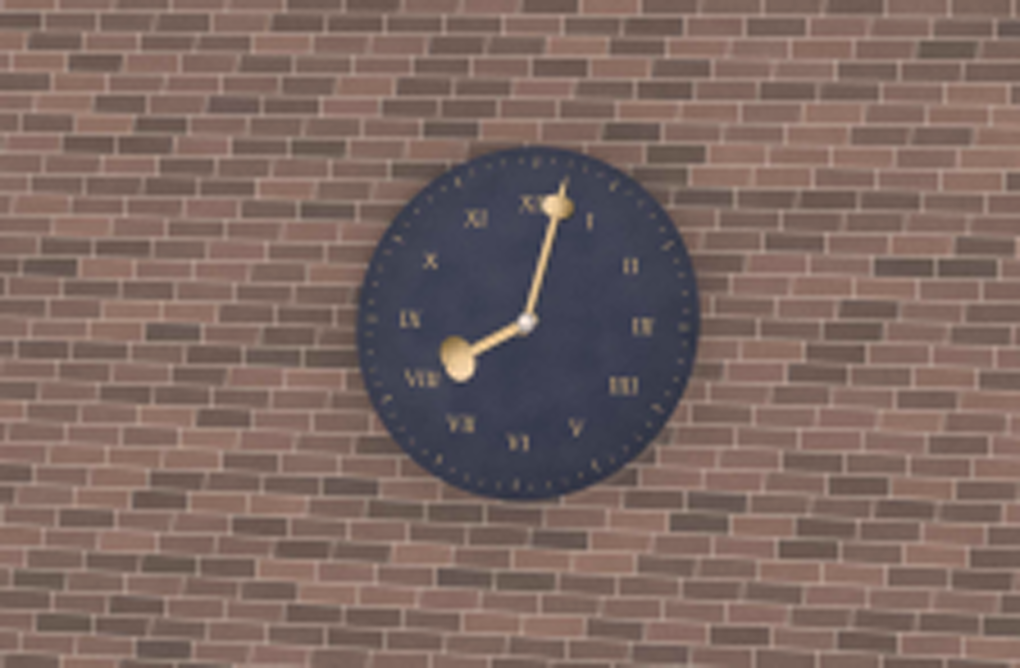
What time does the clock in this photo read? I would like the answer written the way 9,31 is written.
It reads 8,02
